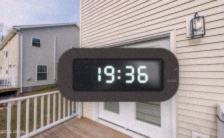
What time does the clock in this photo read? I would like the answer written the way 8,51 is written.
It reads 19,36
